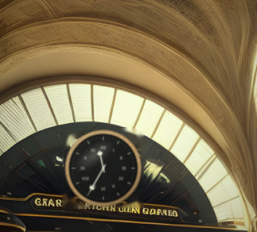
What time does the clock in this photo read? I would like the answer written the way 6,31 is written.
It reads 11,35
